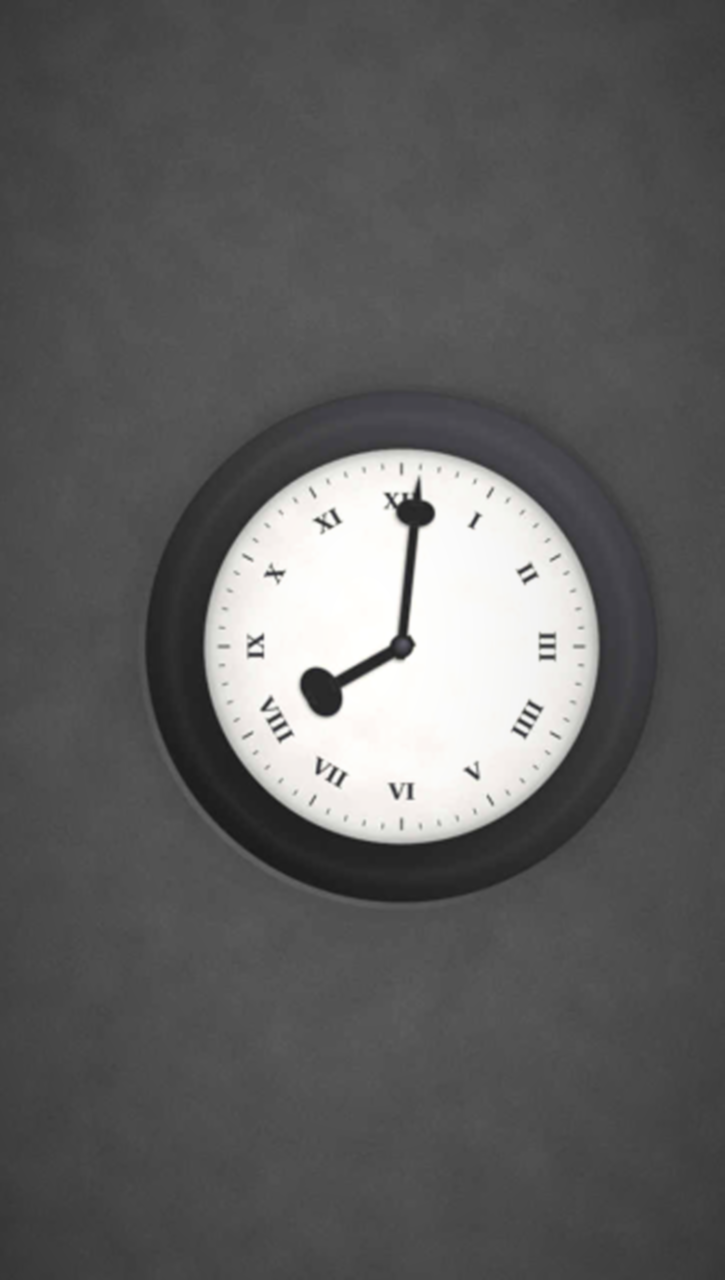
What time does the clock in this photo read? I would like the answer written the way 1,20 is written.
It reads 8,01
